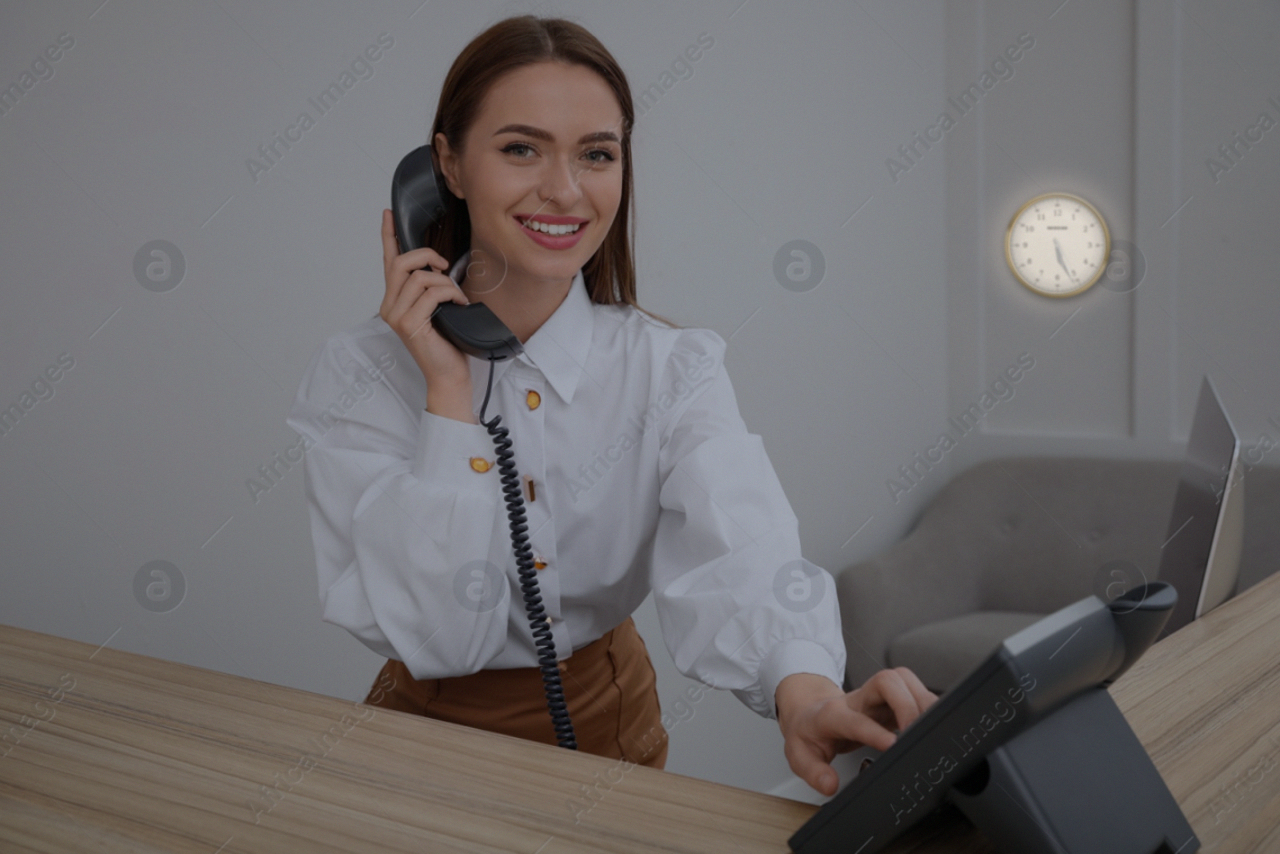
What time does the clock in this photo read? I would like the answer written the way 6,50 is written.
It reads 5,26
